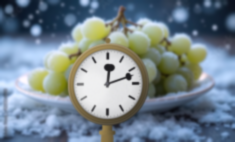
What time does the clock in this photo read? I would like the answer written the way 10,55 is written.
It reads 12,12
